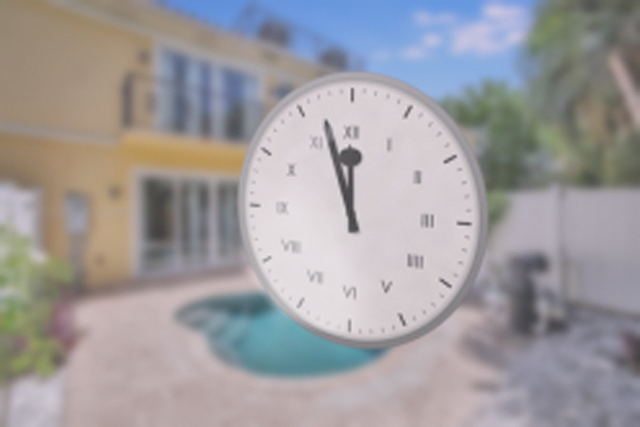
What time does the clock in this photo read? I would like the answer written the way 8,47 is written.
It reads 11,57
